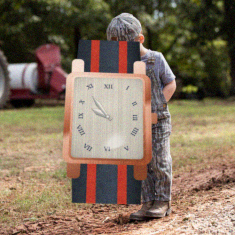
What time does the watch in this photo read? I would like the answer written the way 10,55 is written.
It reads 9,54
